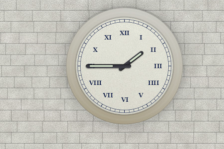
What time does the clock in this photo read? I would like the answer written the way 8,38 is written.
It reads 1,45
